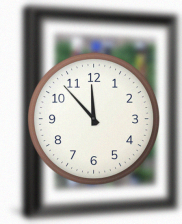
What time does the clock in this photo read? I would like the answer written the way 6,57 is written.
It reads 11,53
